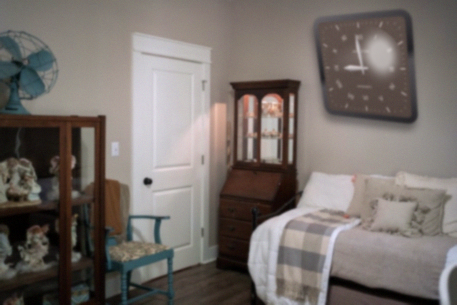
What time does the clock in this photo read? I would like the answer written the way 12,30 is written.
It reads 8,59
